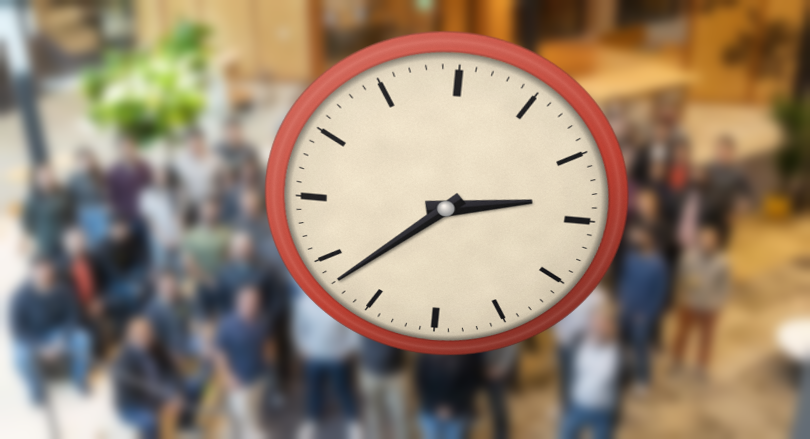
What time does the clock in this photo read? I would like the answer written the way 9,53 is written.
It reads 2,38
